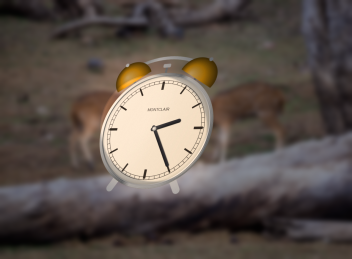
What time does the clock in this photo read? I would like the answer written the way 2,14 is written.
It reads 2,25
